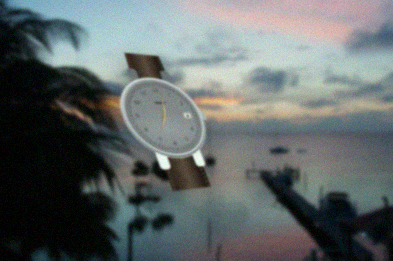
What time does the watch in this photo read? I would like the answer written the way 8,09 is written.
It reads 7,02
